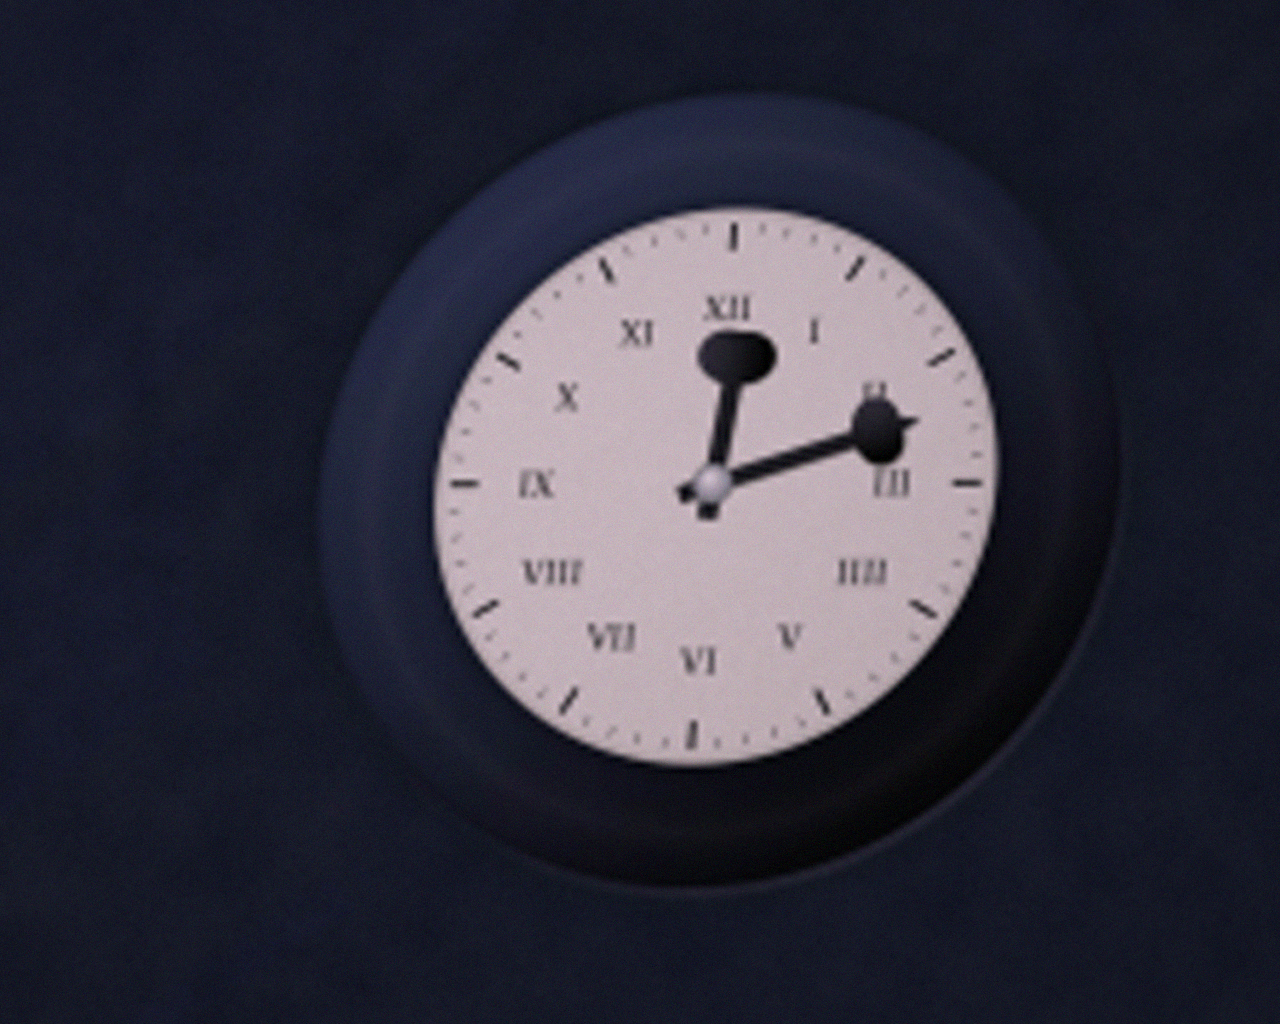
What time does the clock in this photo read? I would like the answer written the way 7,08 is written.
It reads 12,12
